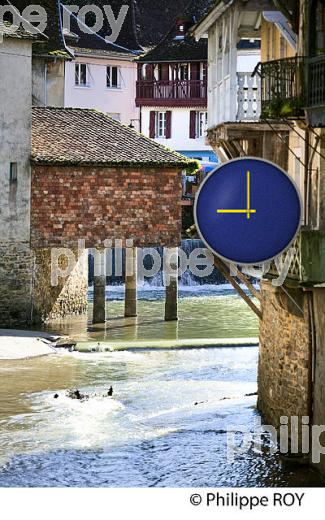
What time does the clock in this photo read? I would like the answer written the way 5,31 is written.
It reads 9,00
